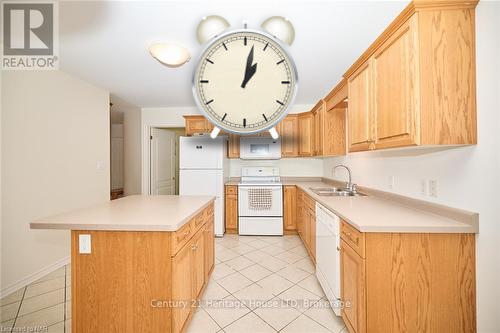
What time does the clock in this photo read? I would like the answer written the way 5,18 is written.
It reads 1,02
